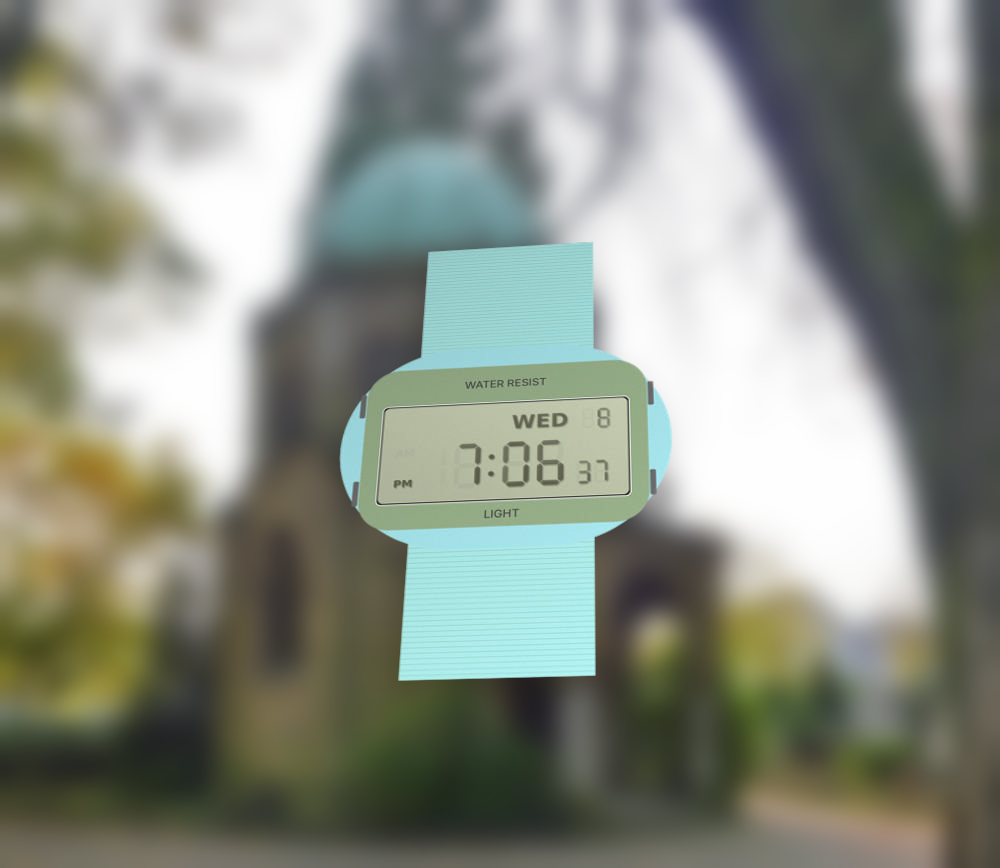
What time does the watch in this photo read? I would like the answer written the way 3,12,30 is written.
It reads 7,06,37
